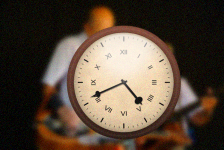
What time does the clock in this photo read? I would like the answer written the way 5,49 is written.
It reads 4,41
